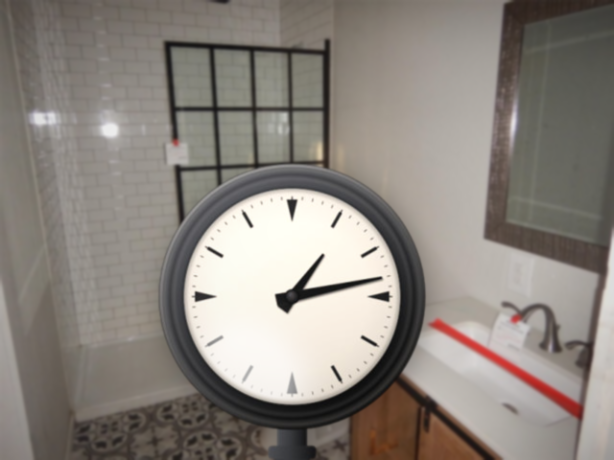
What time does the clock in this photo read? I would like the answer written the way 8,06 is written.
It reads 1,13
